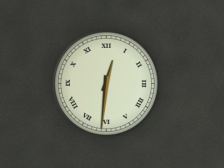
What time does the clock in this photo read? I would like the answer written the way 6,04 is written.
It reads 12,31
